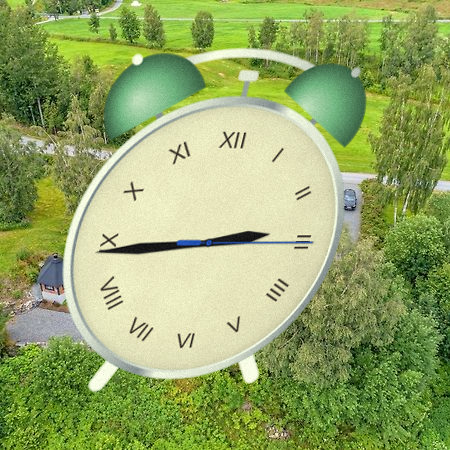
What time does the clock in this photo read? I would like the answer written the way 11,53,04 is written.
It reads 2,44,15
